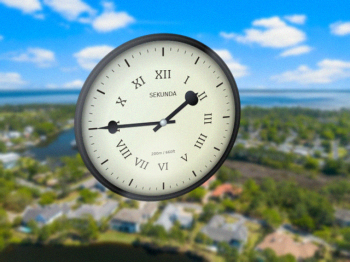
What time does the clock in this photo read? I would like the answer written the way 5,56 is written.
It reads 1,45
